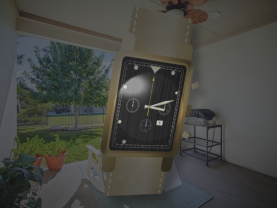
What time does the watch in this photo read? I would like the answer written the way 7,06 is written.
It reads 3,12
